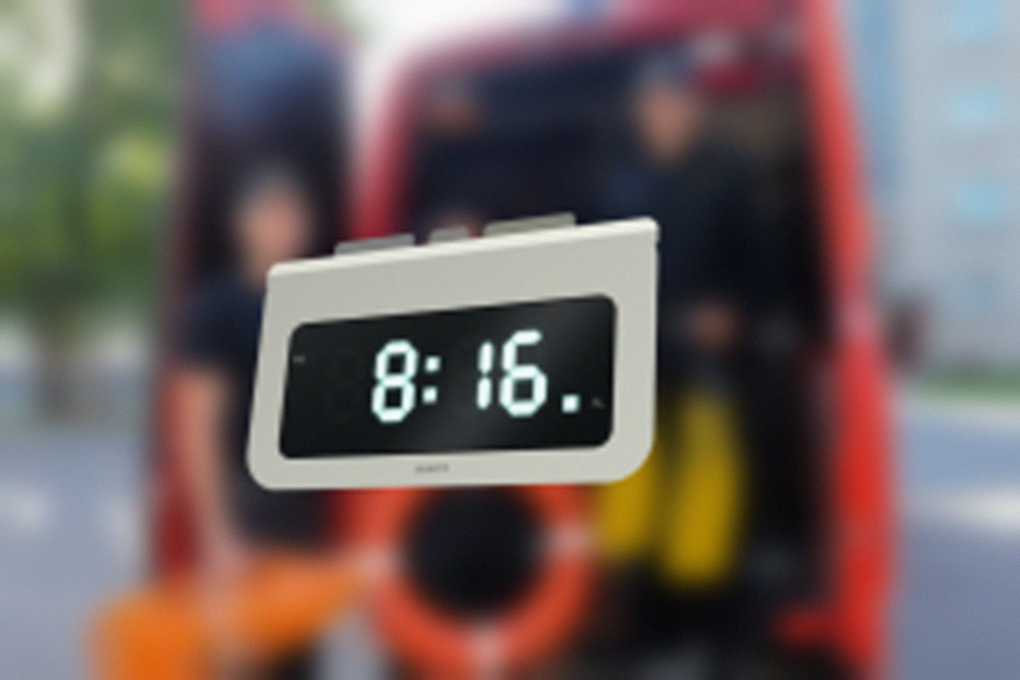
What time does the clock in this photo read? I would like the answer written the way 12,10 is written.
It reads 8,16
